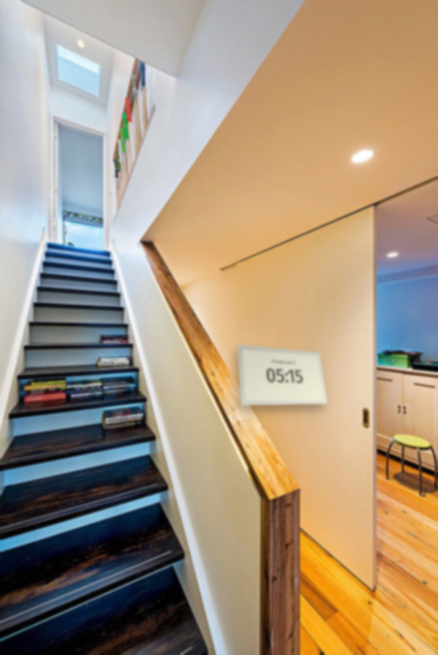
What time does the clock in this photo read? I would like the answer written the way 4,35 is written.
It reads 5,15
